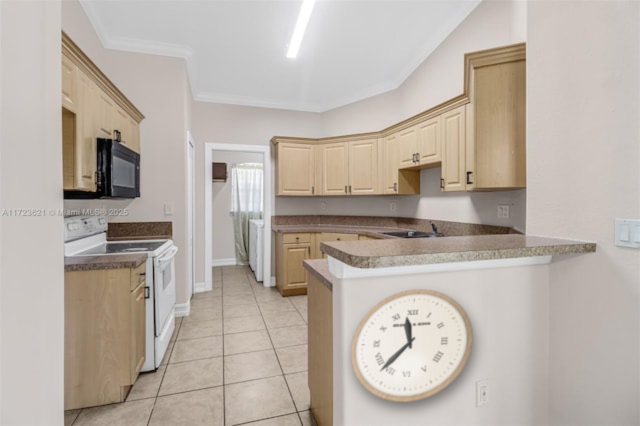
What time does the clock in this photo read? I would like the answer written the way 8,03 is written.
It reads 11,37
